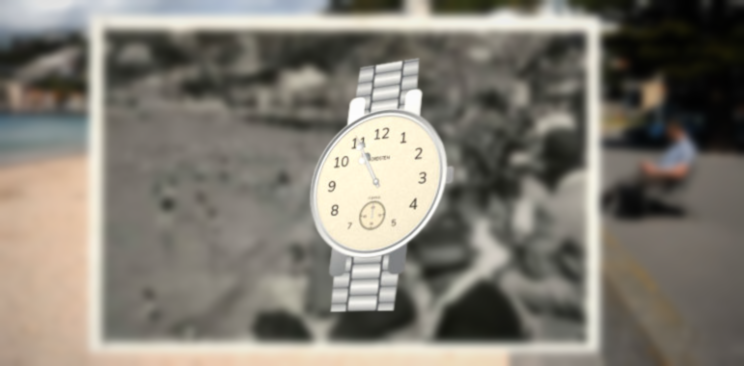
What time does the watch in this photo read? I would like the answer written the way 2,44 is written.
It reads 10,55
